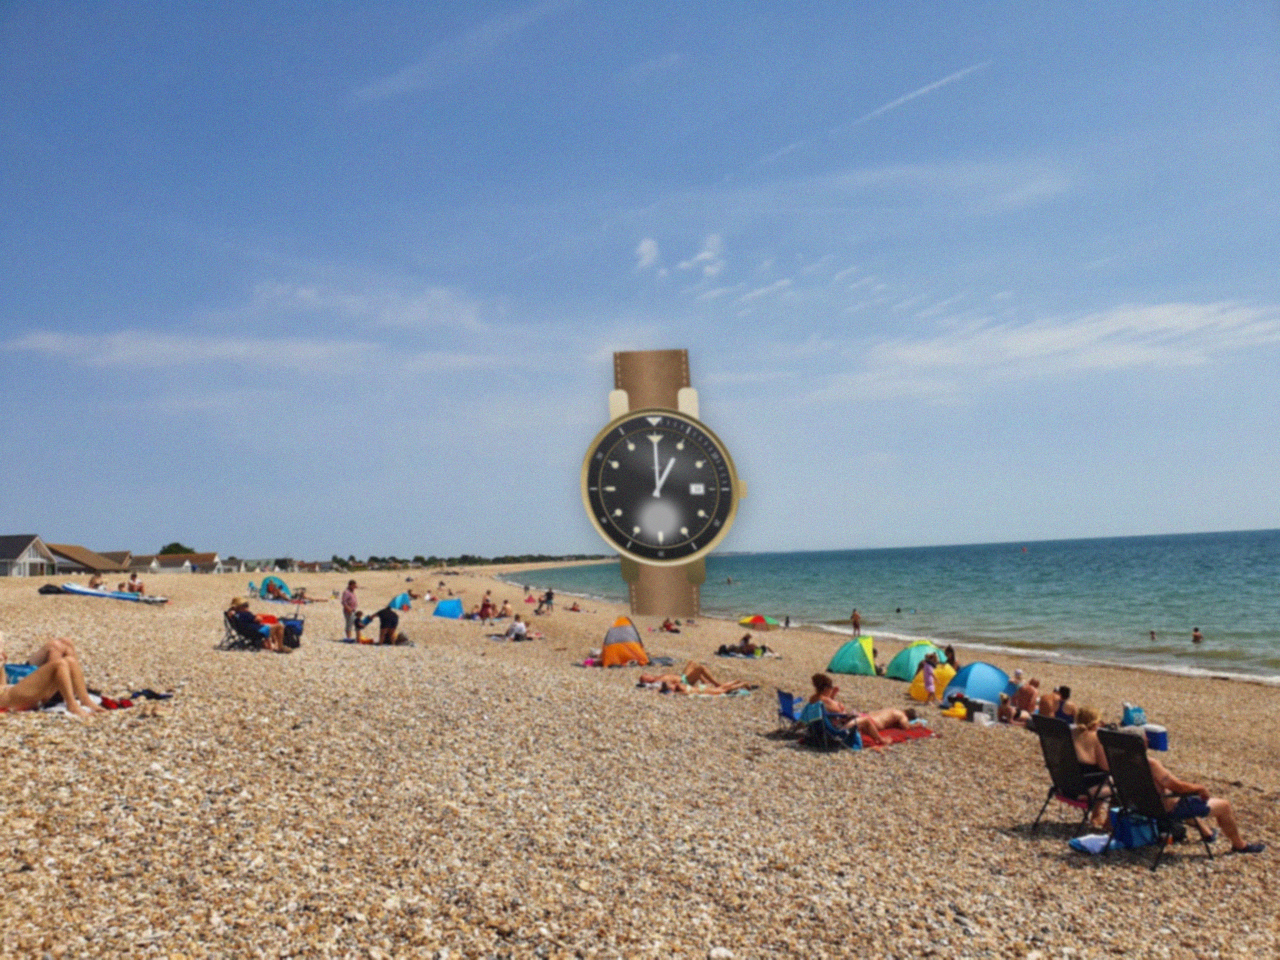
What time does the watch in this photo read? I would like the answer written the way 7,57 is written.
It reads 1,00
